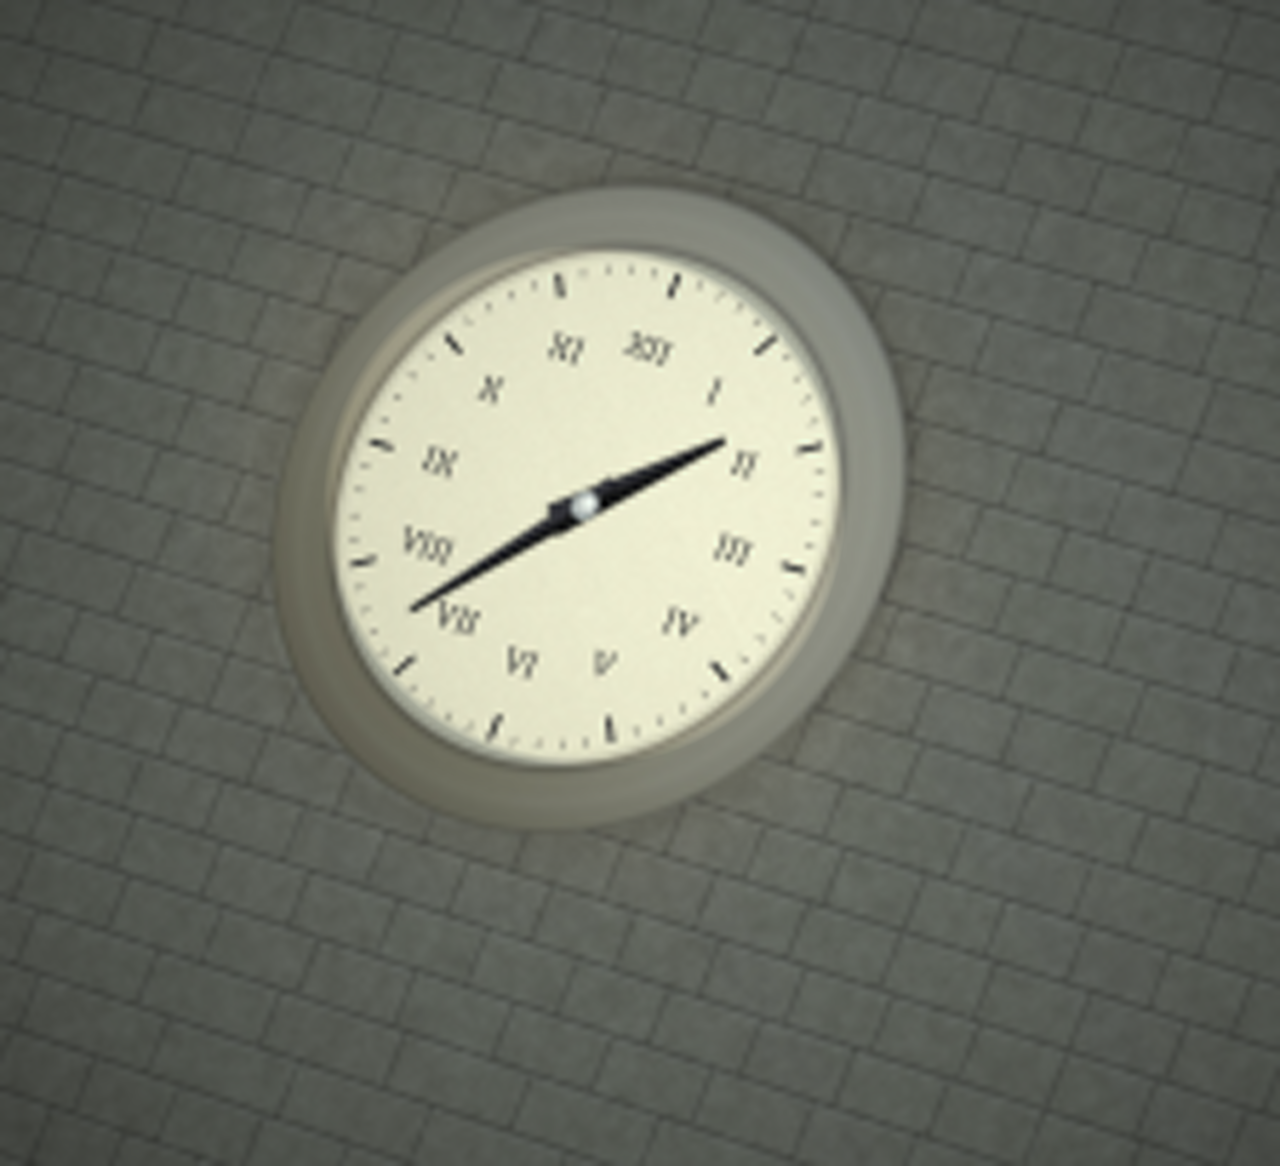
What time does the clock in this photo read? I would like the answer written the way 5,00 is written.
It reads 1,37
